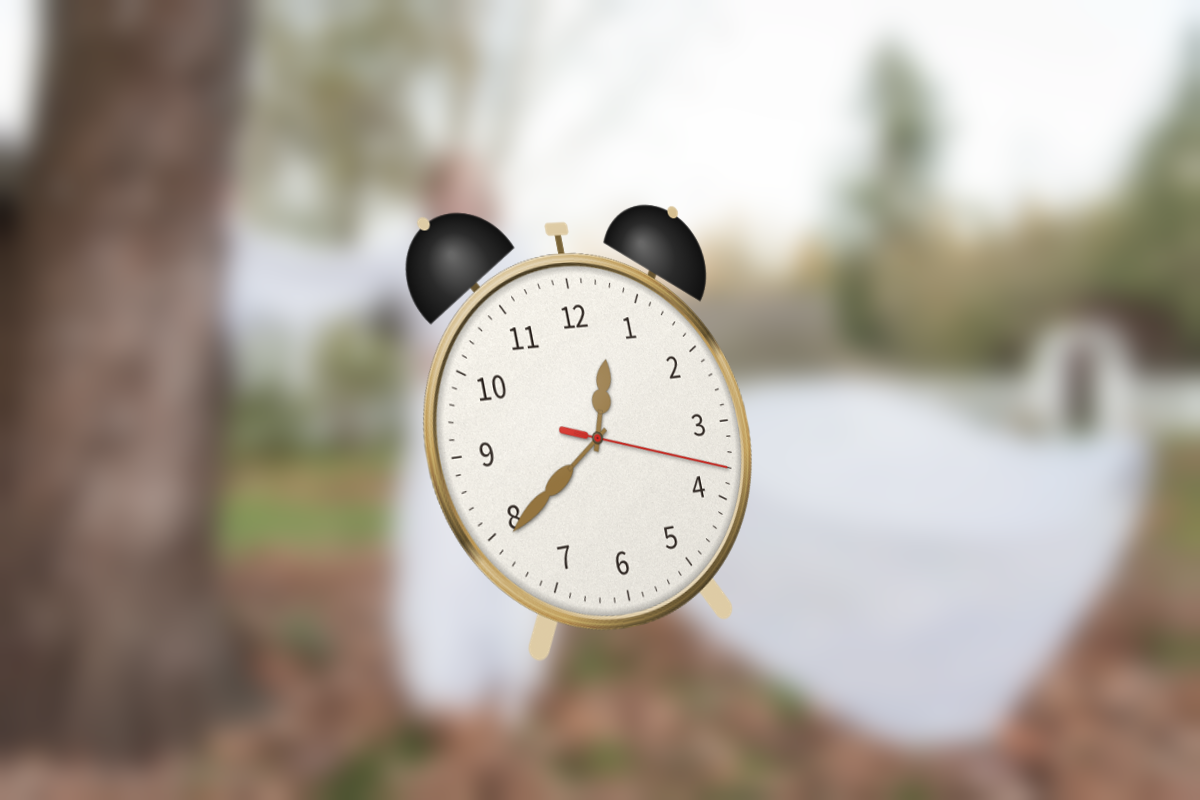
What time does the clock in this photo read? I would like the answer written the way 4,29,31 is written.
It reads 12,39,18
